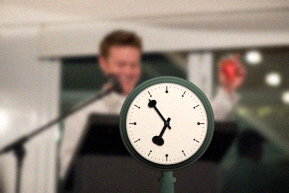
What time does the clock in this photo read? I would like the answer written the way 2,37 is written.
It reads 6,54
